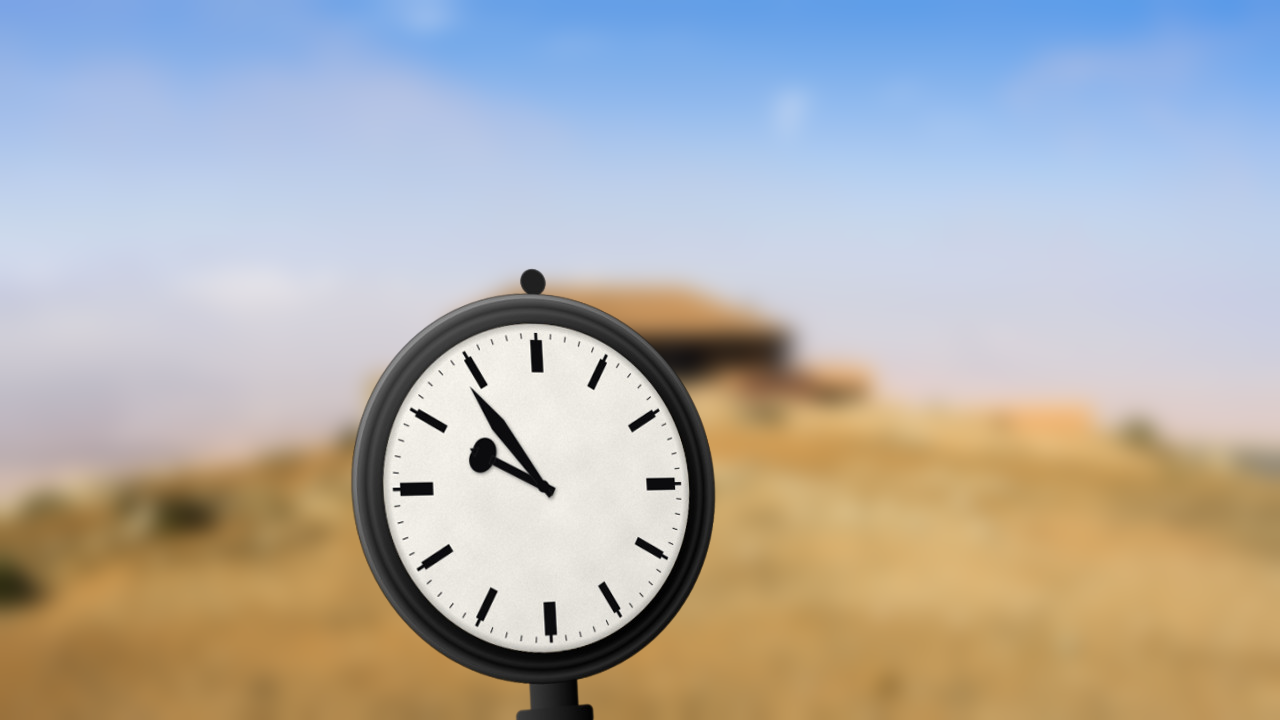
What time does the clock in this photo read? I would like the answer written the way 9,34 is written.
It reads 9,54
